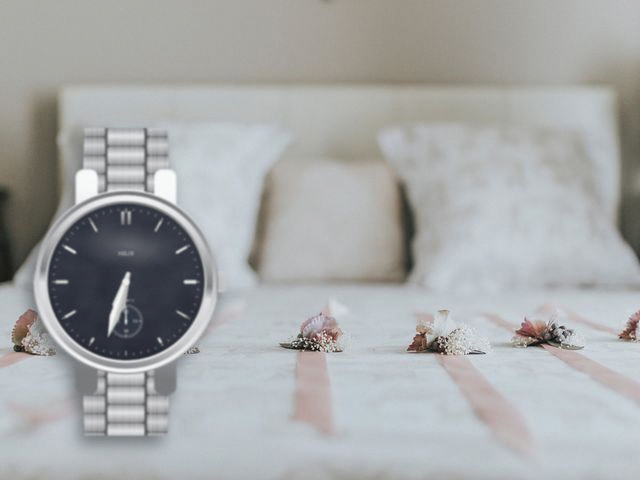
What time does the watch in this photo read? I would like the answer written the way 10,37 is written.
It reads 6,33
